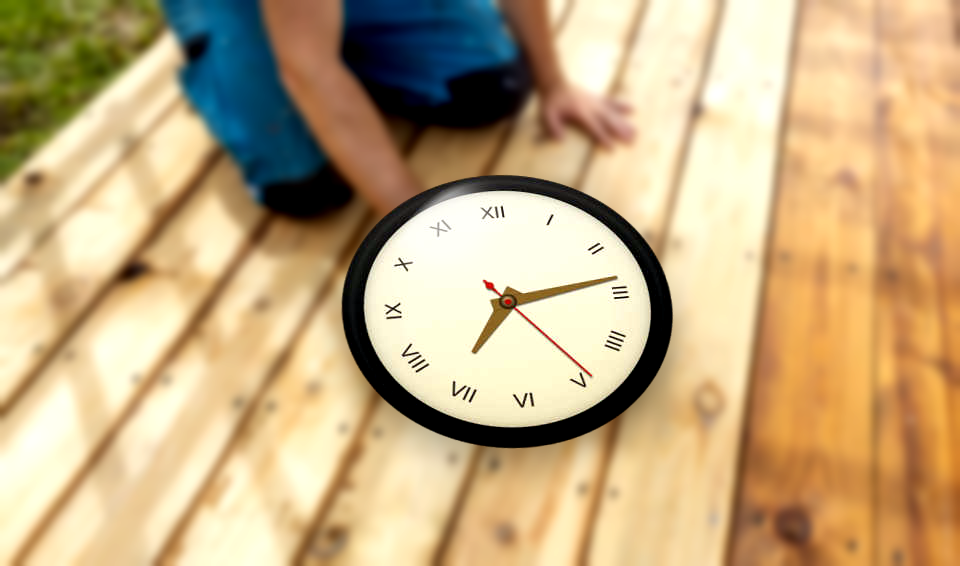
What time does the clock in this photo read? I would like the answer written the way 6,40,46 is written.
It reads 7,13,24
